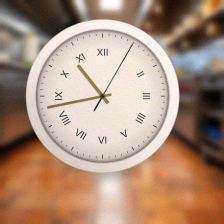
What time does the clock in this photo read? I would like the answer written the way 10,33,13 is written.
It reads 10,43,05
